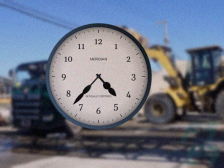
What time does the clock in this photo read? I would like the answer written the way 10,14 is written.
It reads 4,37
